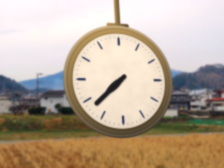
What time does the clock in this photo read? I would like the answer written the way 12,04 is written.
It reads 7,38
